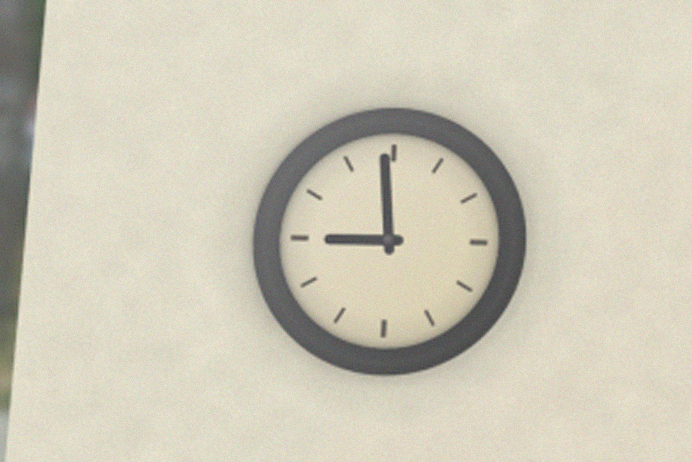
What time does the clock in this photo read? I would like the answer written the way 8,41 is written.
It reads 8,59
